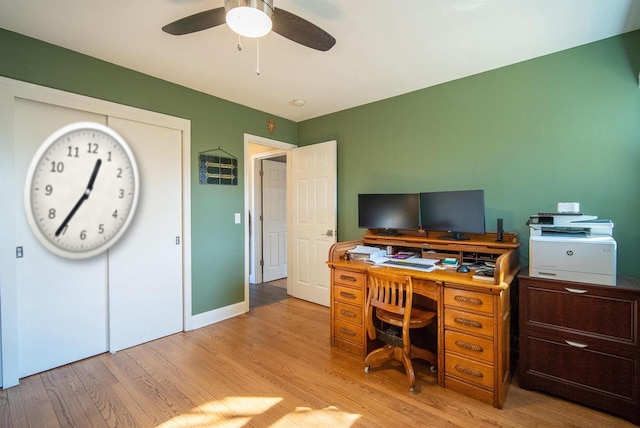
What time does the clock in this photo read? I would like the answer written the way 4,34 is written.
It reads 12,36
